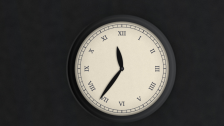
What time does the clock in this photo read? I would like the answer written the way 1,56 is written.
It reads 11,36
